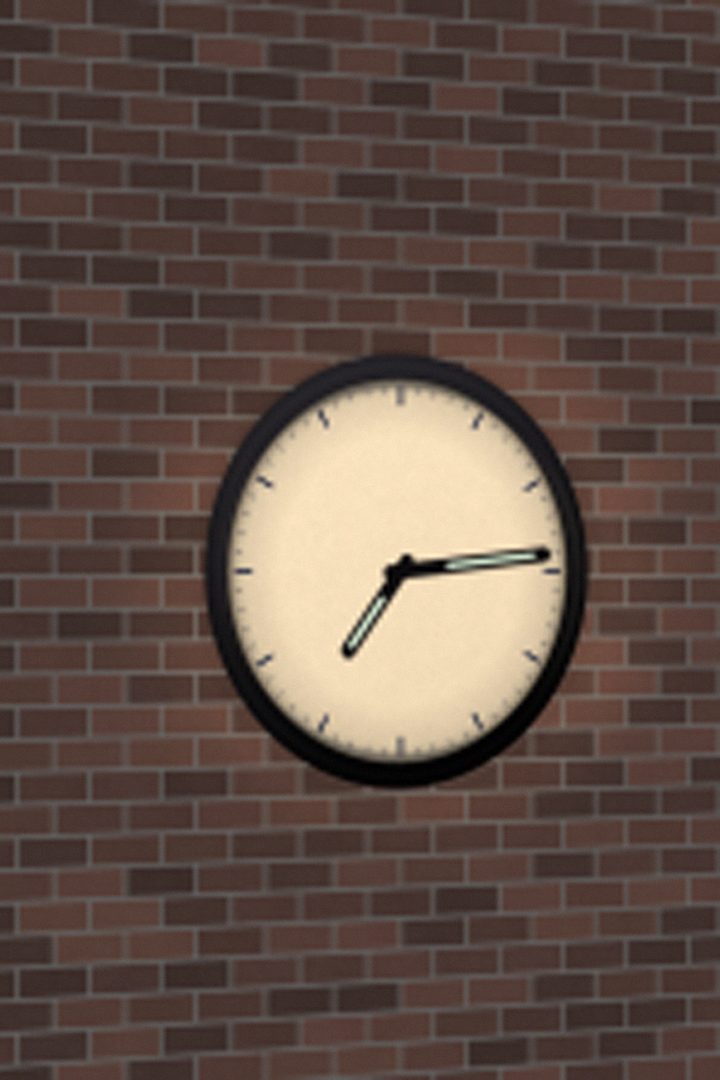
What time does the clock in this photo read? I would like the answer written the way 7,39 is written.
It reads 7,14
